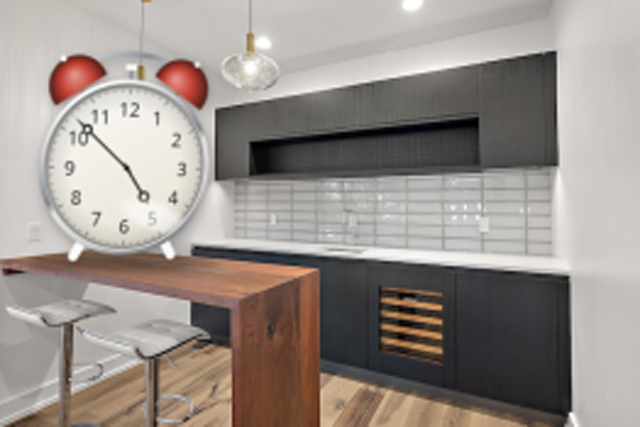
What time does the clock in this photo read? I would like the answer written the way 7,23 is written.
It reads 4,52
